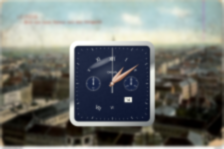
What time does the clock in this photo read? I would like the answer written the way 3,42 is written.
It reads 1,09
